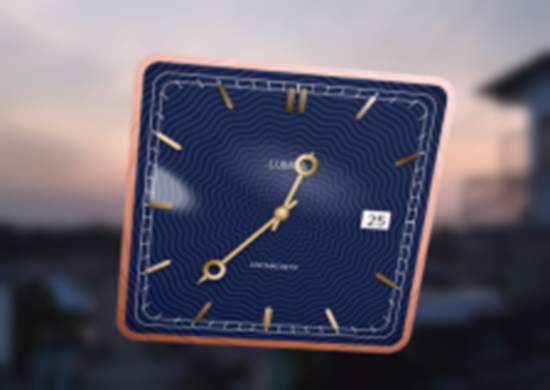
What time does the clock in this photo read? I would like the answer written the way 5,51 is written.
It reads 12,37
